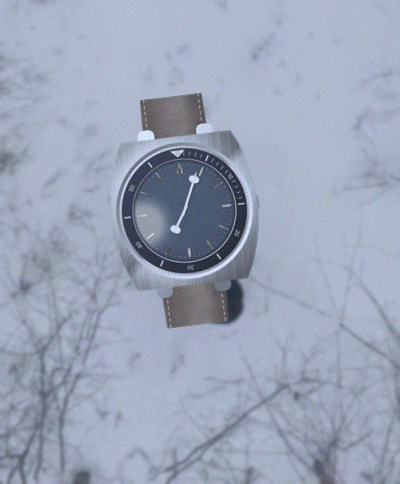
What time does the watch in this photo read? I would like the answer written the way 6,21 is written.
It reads 7,04
